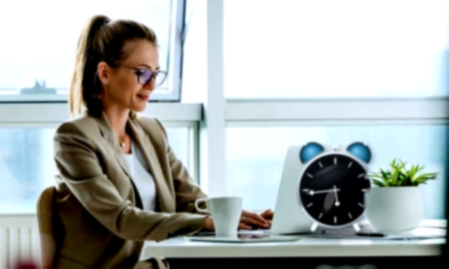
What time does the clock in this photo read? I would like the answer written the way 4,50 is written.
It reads 5,44
